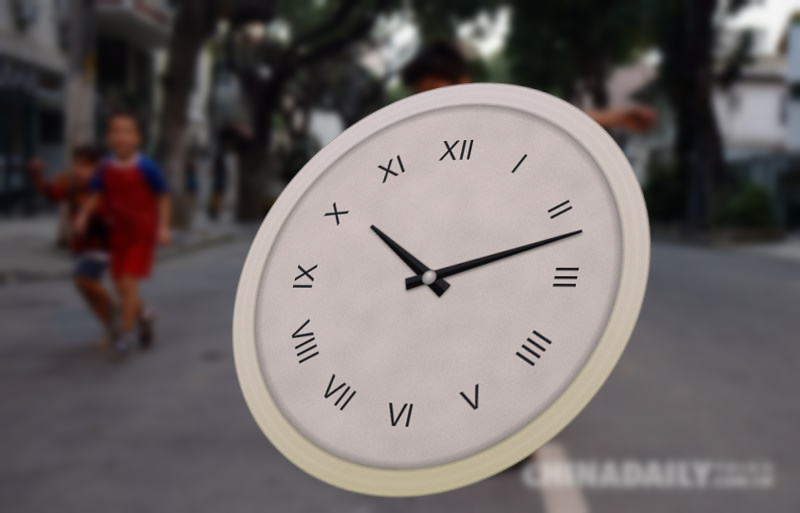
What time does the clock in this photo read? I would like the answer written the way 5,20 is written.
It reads 10,12
